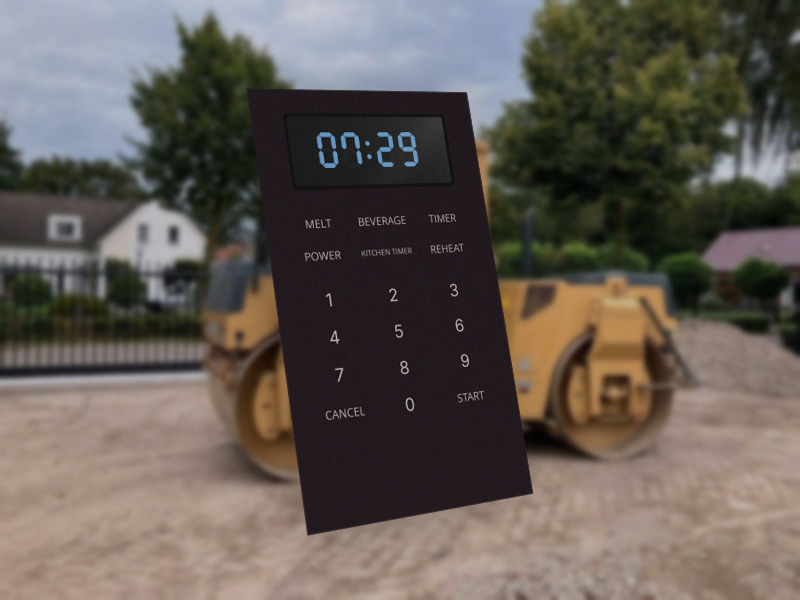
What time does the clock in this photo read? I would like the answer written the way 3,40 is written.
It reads 7,29
